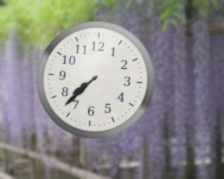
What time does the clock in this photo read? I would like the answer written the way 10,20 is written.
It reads 7,37
